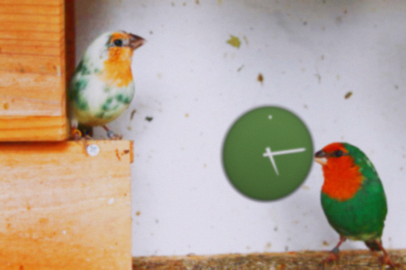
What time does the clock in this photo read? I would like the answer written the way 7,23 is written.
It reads 5,14
